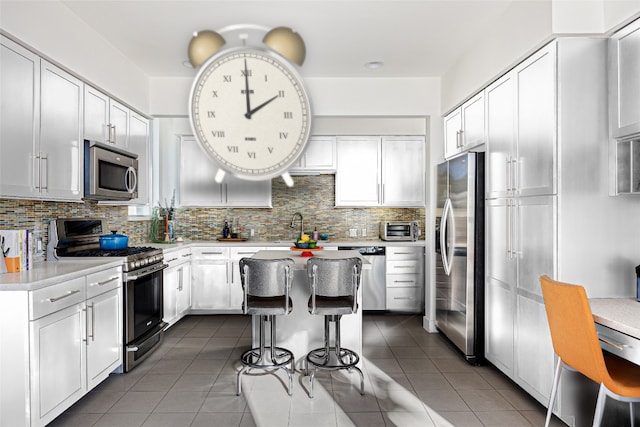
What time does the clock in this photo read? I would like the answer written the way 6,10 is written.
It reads 2,00
